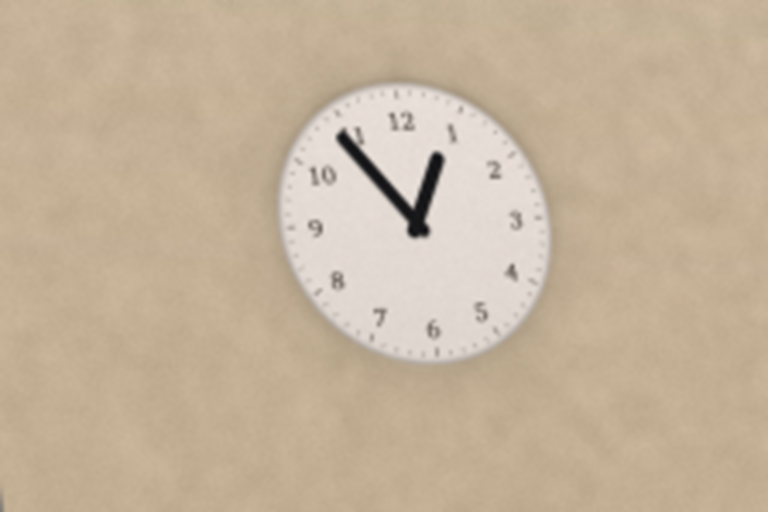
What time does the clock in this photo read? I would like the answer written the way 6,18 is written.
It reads 12,54
